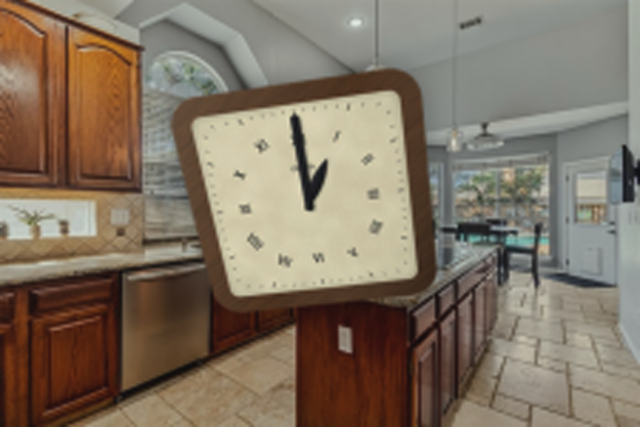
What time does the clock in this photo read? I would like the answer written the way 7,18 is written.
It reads 1,00
